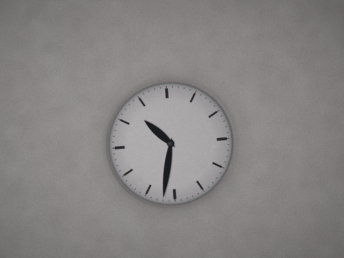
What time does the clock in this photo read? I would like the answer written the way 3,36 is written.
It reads 10,32
